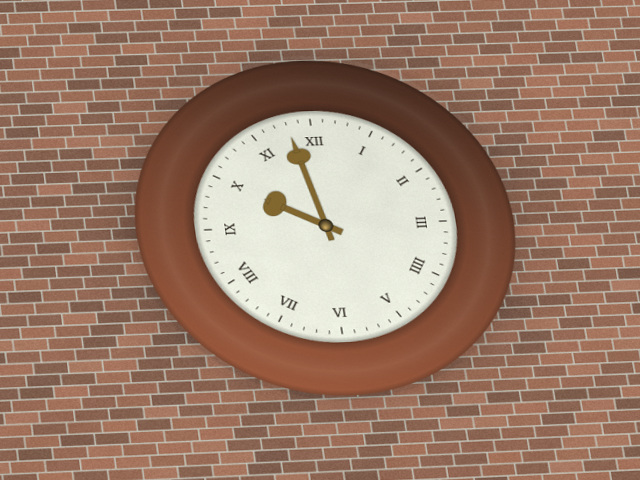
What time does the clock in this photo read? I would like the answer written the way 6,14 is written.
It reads 9,58
